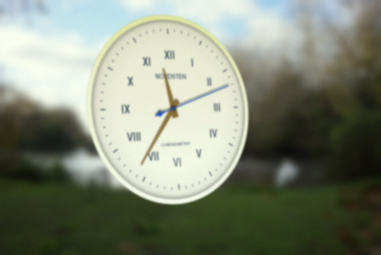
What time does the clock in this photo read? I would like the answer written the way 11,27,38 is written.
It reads 11,36,12
